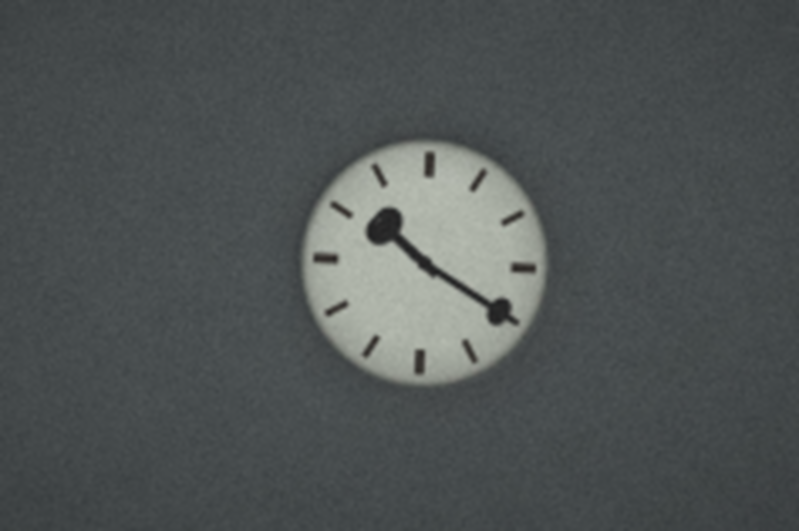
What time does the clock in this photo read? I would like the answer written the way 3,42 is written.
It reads 10,20
